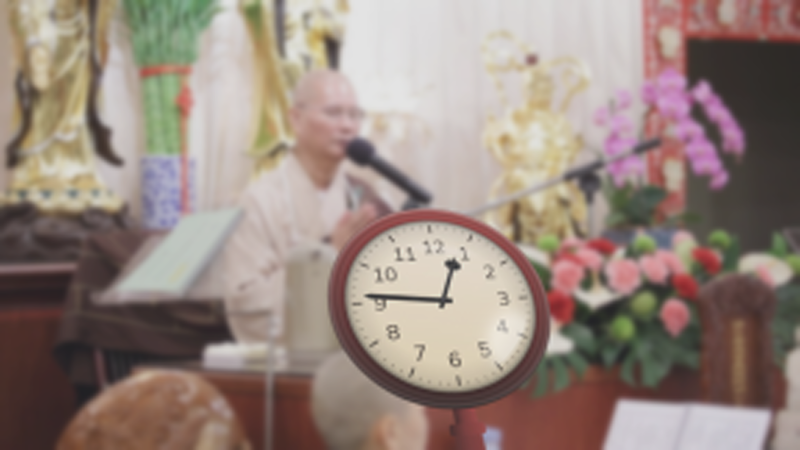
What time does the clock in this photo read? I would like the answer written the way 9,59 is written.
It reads 12,46
